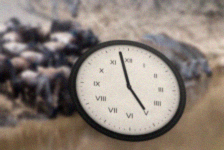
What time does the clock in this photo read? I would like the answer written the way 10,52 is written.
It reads 4,58
